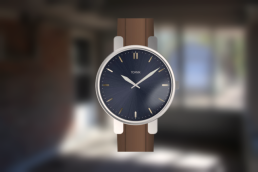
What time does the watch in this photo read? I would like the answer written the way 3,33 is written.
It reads 10,09
